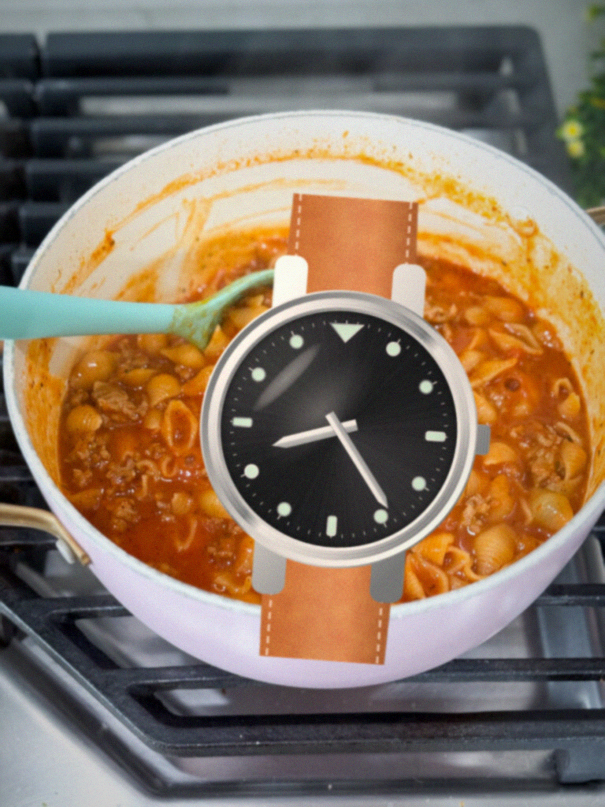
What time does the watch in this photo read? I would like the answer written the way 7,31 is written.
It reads 8,24
